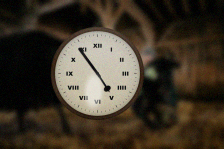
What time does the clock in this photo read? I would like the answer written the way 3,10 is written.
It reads 4,54
